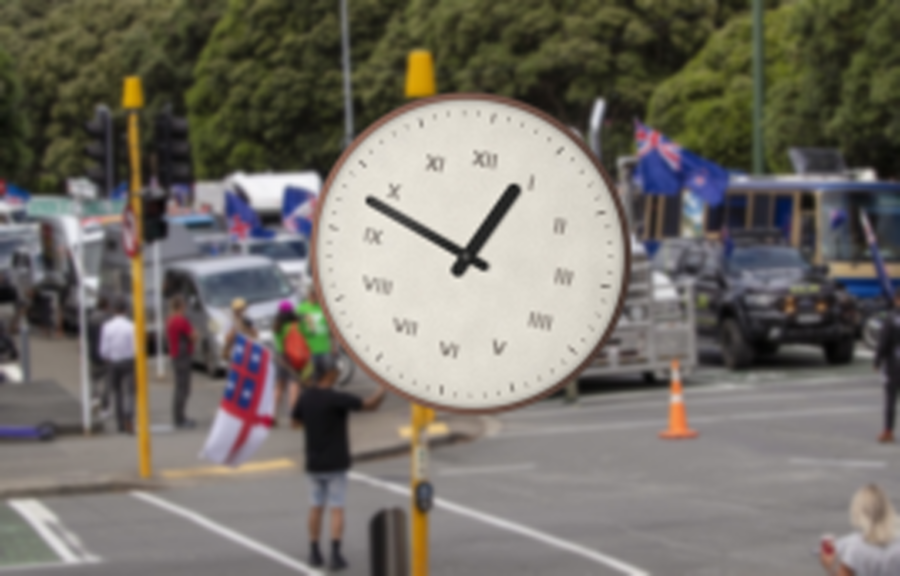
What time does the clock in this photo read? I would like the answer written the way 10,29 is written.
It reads 12,48
